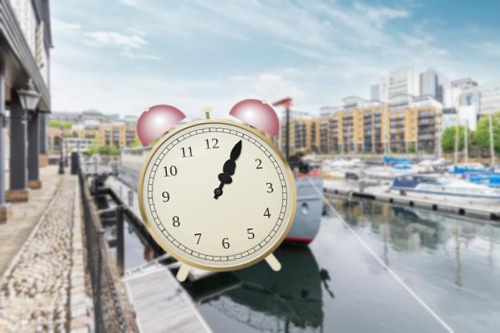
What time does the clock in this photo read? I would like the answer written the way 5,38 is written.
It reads 1,05
